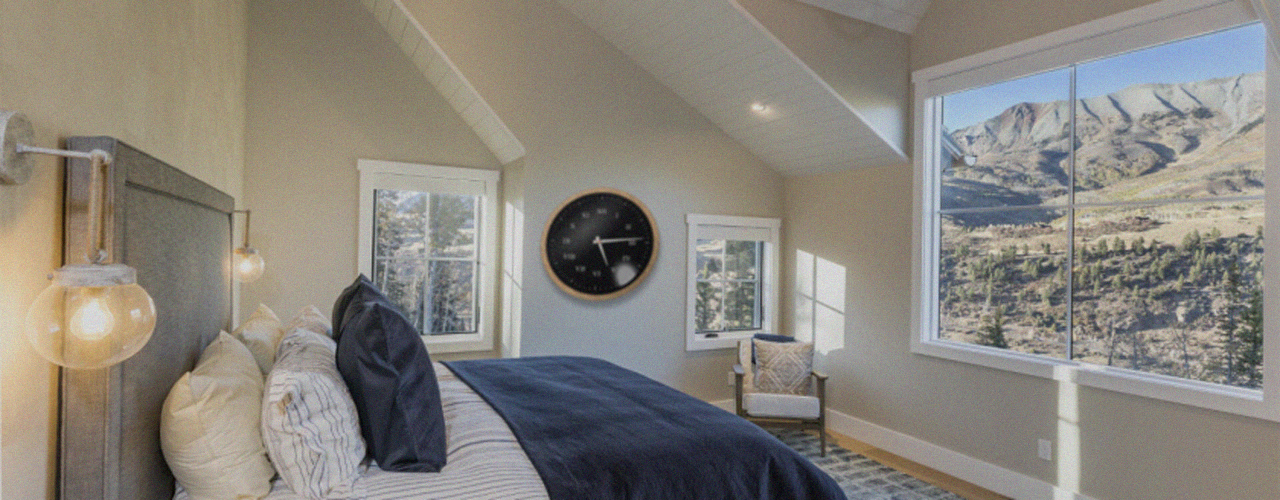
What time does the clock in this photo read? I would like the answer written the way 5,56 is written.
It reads 5,14
